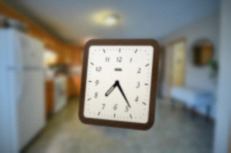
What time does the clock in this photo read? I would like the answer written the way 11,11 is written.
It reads 7,24
